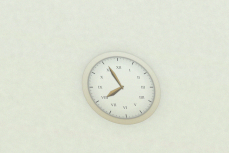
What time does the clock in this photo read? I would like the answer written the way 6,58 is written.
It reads 7,56
